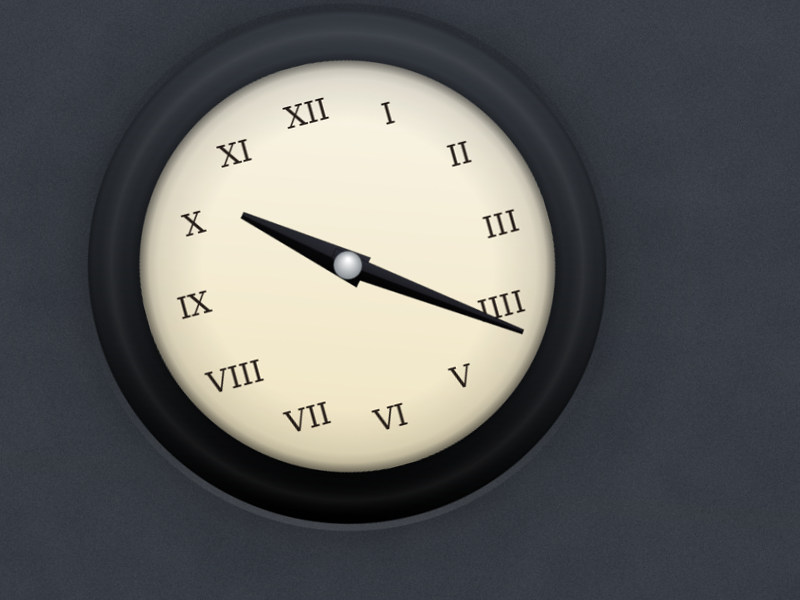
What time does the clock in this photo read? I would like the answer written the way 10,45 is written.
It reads 10,21
